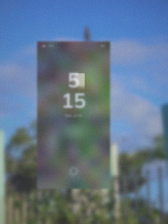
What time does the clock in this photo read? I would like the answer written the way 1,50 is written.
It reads 5,15
